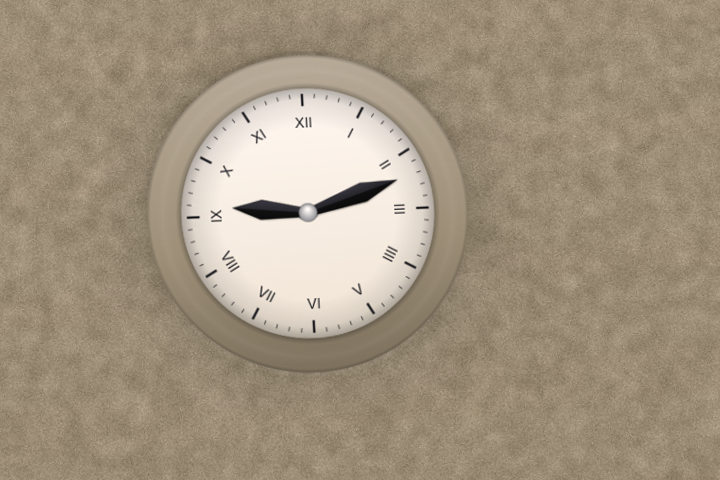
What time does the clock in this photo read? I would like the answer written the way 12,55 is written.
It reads 9,12
